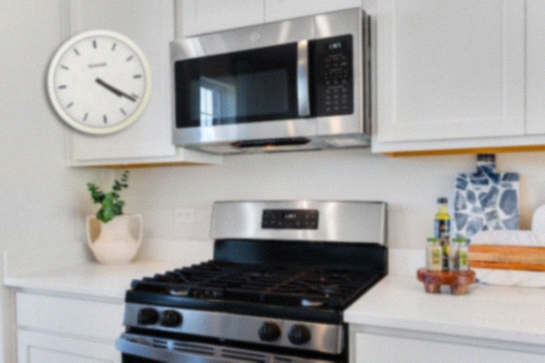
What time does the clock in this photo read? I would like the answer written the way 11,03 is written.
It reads 4,21
